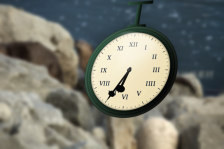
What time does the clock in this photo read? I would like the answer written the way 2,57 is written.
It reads 6,35
